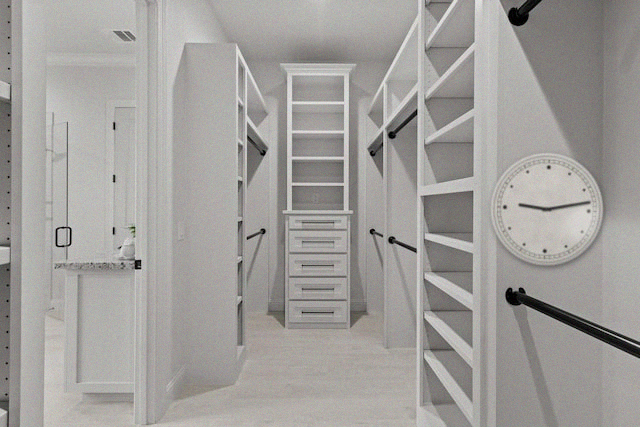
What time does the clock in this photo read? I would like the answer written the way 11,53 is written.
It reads 9,13
